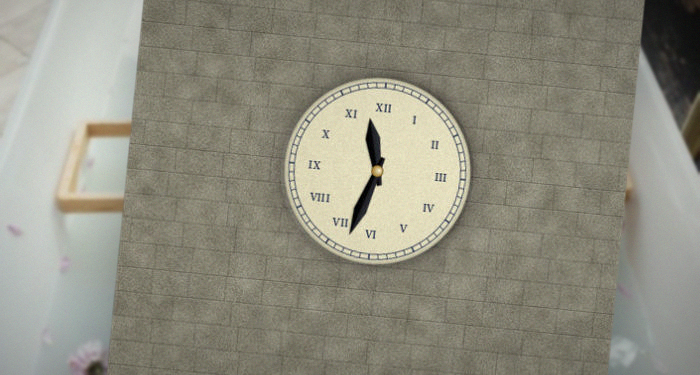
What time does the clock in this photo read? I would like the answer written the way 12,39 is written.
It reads 11,33
